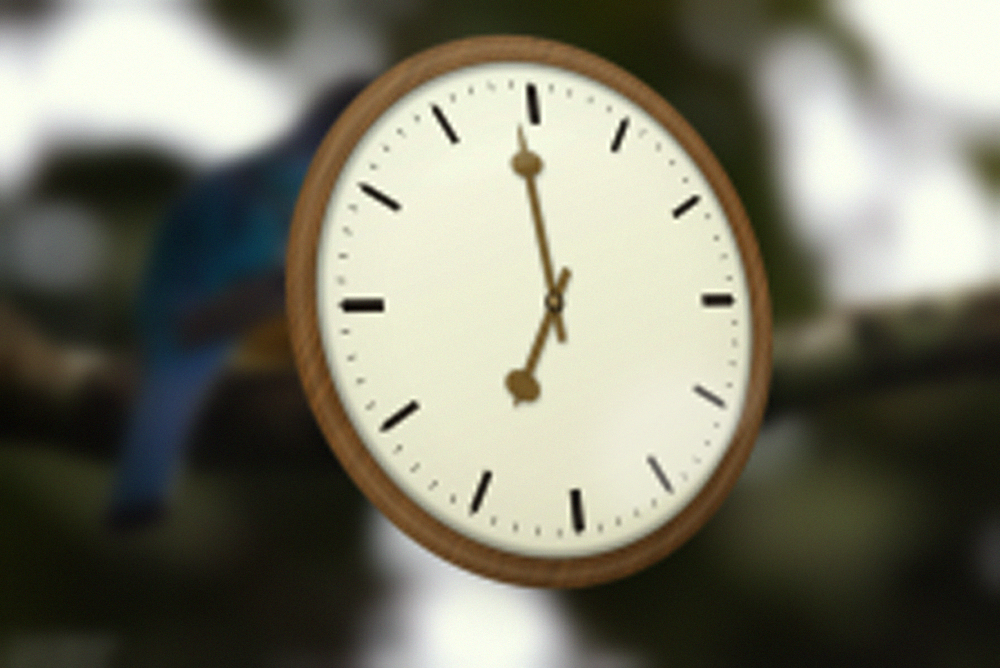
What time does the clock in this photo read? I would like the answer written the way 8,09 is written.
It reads 6,59
